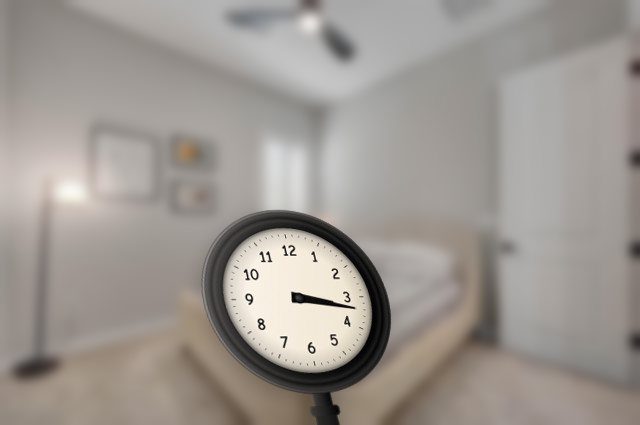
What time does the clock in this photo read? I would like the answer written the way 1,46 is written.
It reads 3,17
